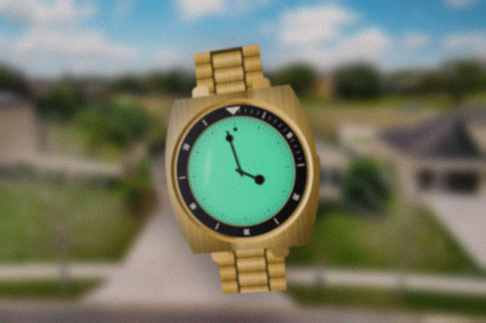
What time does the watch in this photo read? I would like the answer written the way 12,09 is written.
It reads 3,58
